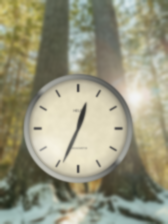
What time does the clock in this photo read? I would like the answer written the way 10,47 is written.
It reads 12,34
